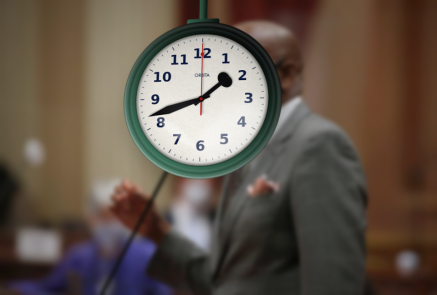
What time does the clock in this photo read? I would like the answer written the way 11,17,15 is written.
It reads 1,42,00
